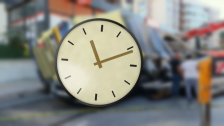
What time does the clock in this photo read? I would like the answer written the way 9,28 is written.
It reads 11,11
